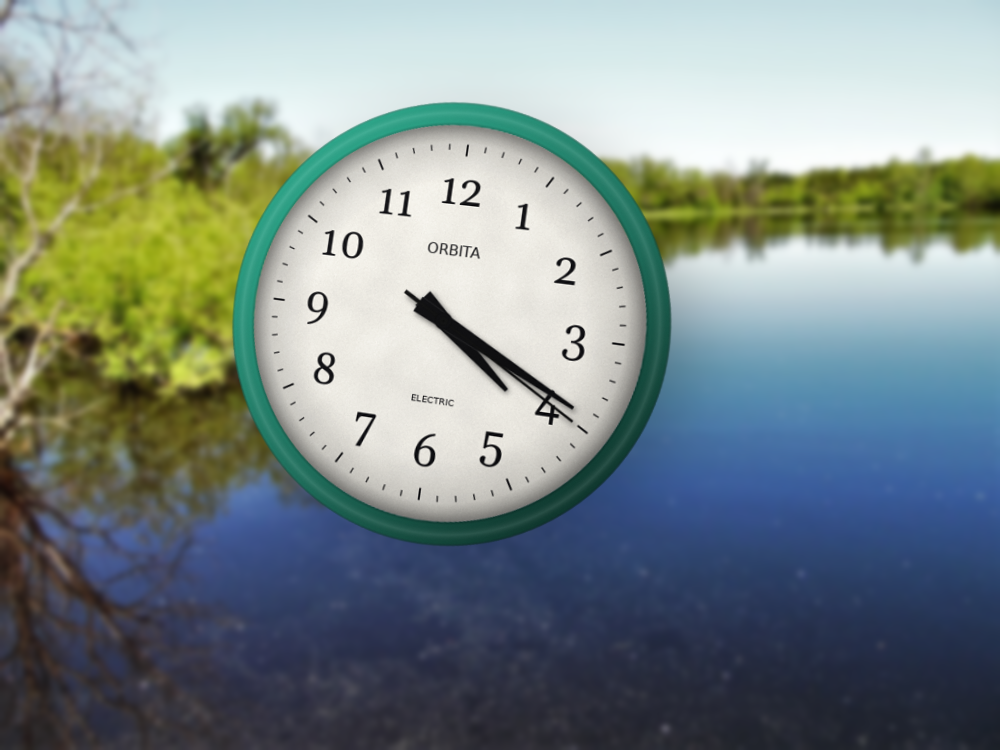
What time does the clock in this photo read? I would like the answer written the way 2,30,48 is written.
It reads 4,19,20
